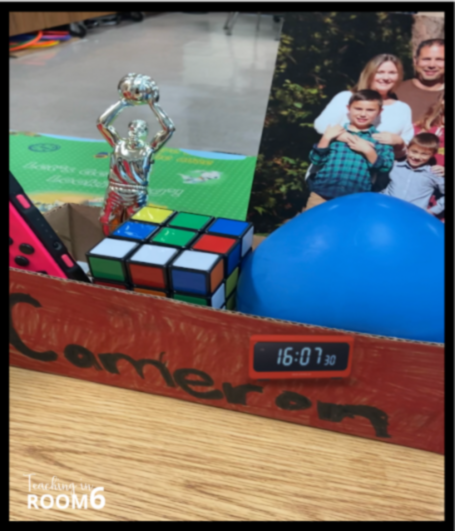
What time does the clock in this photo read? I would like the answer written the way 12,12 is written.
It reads 16,07
